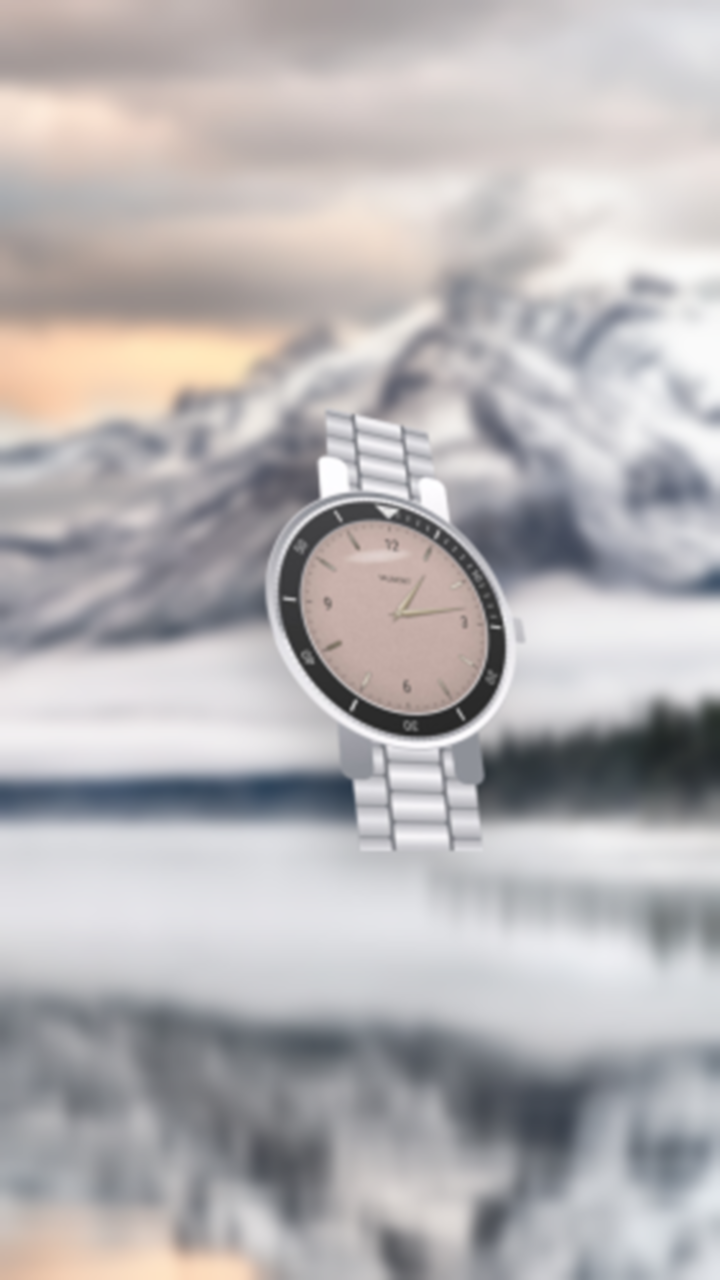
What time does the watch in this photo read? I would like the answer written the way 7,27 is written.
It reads 1,13
